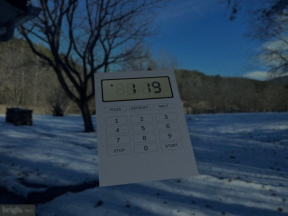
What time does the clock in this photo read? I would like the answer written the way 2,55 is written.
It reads 1,19
